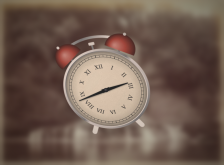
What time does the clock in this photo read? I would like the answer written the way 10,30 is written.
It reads 2,43
